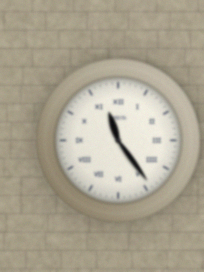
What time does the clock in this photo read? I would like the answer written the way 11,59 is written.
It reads 11,24
